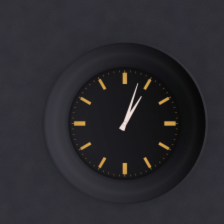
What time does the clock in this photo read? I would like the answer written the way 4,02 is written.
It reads 1,03
